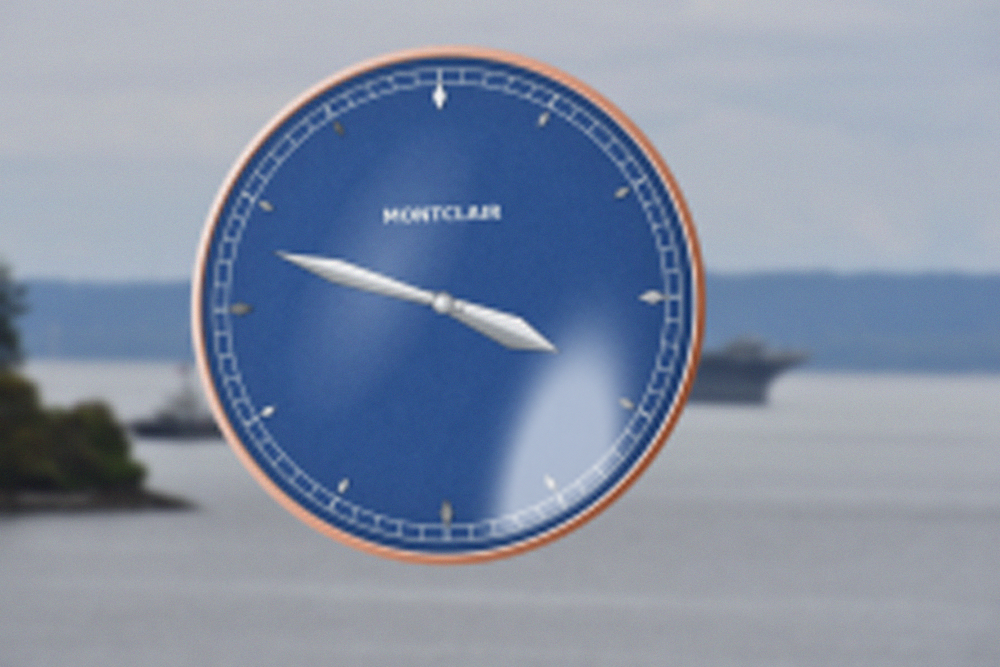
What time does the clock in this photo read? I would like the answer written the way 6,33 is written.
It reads 3,48
